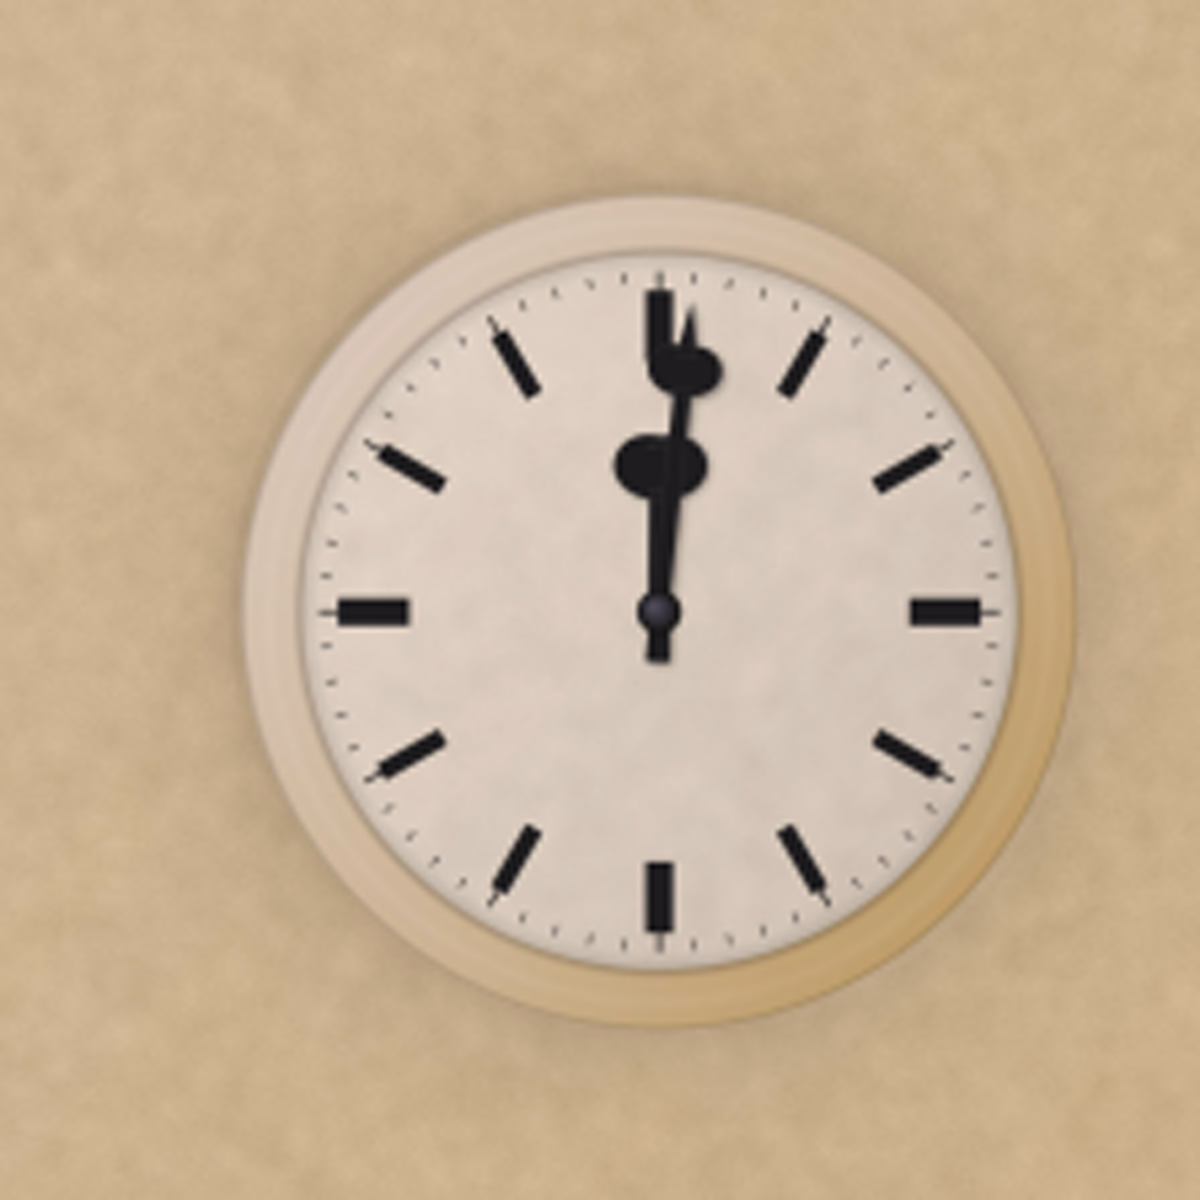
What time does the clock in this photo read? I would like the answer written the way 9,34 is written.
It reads 12,01
